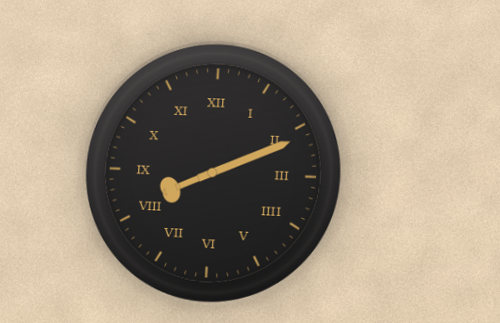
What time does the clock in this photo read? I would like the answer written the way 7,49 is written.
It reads 8,11
